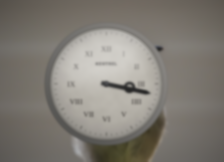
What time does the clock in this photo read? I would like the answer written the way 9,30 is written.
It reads 3,17
